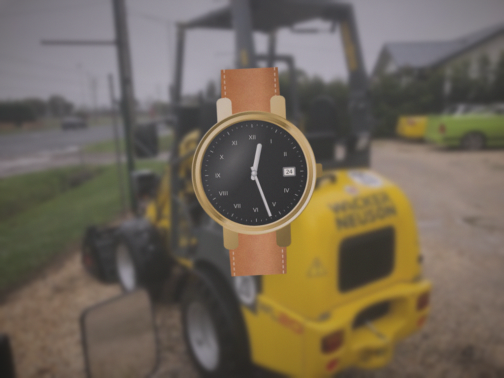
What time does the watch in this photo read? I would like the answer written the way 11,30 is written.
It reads 12,27
